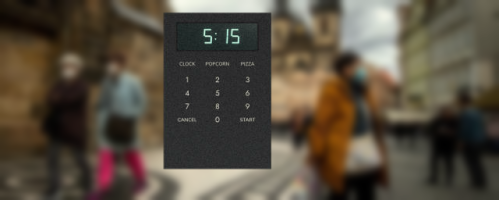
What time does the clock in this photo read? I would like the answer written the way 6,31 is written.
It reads 5,15
